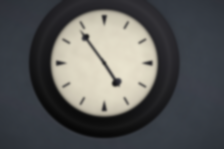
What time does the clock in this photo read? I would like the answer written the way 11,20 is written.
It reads 4,54
